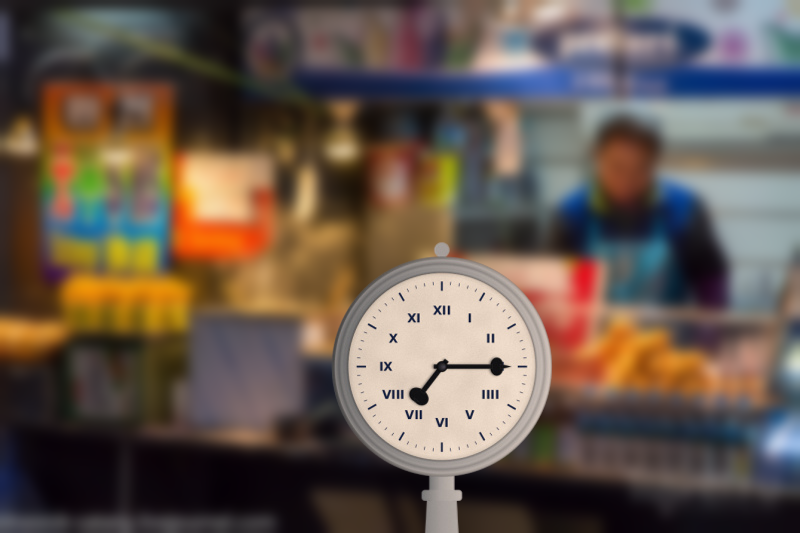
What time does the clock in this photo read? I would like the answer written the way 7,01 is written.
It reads 7,15
